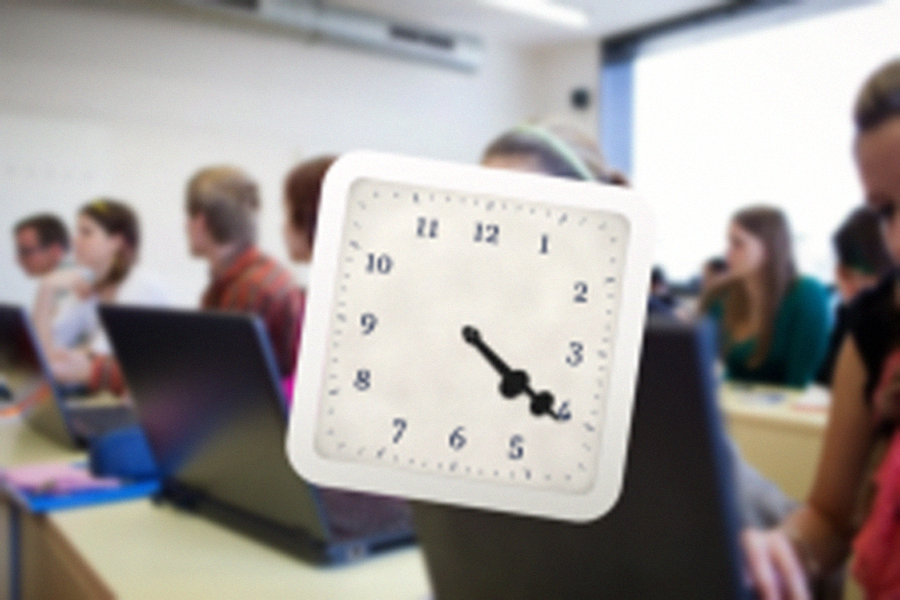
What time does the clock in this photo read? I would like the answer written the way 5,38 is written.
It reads 4,21
